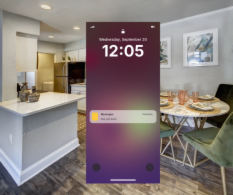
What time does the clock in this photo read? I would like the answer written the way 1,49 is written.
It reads 12,05
